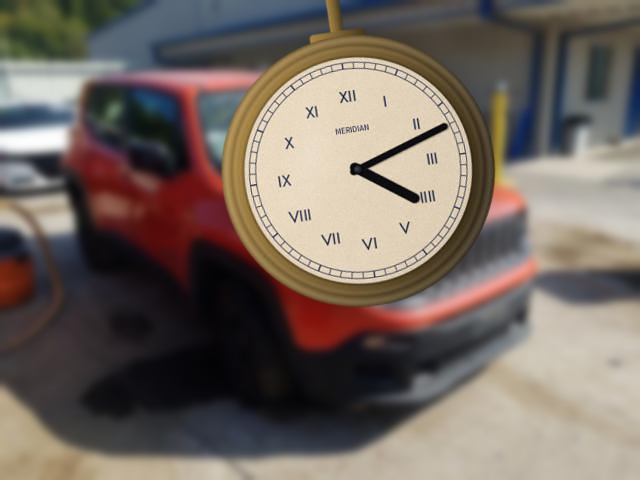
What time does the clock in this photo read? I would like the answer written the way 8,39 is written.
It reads 4,12
